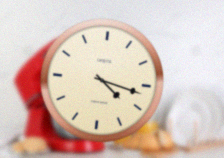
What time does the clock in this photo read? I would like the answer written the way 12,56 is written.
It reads 4,17
